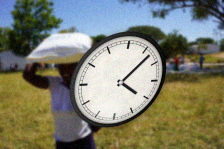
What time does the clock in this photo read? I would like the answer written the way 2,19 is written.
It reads 4,07
